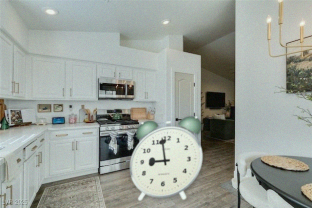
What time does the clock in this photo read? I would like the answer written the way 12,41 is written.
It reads 8,58
